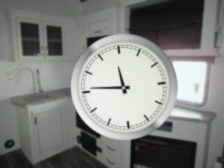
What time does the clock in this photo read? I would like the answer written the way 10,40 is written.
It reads 11,46
